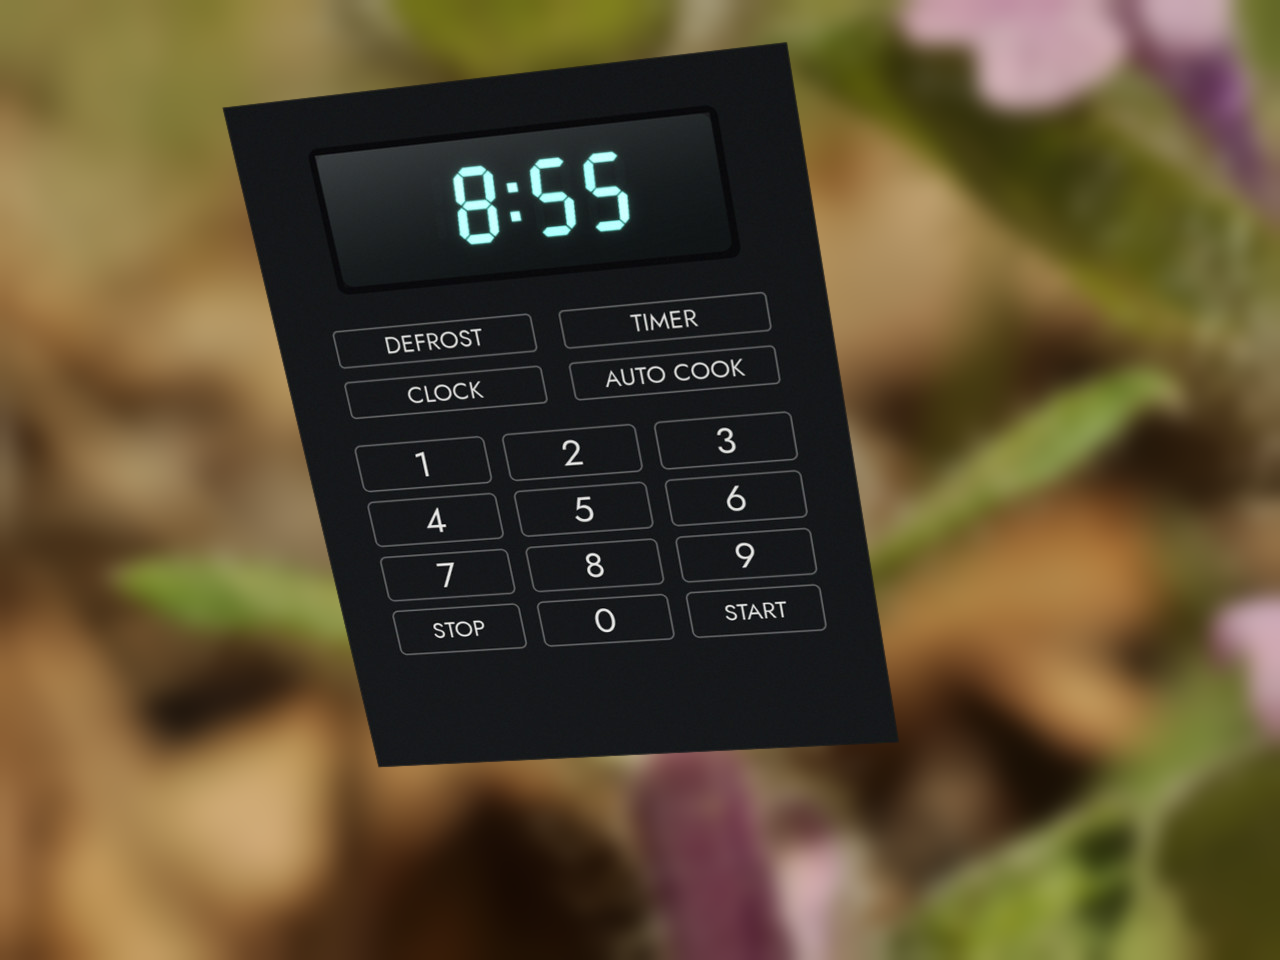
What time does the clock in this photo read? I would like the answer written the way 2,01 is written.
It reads 8,55
